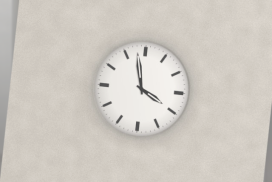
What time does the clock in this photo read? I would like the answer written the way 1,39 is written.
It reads 3,58
